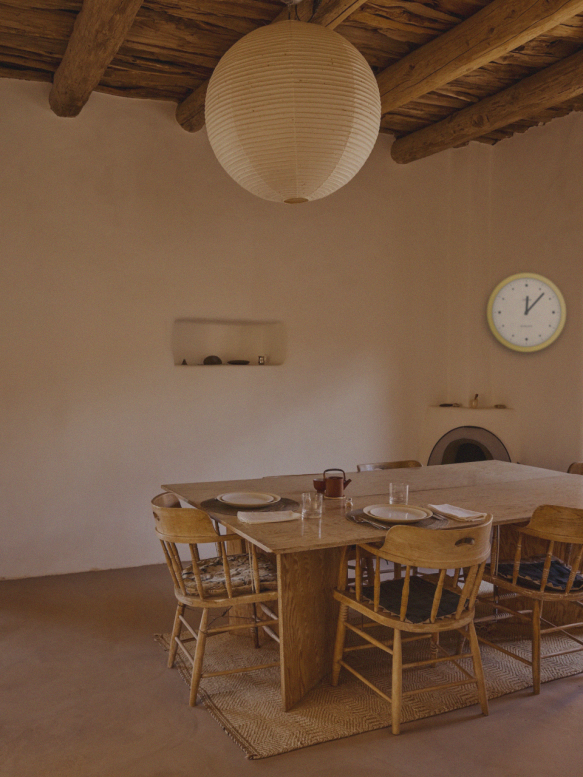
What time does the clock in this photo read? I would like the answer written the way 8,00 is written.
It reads 12,07
